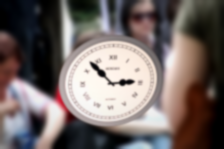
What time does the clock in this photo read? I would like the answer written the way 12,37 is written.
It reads 2,53
